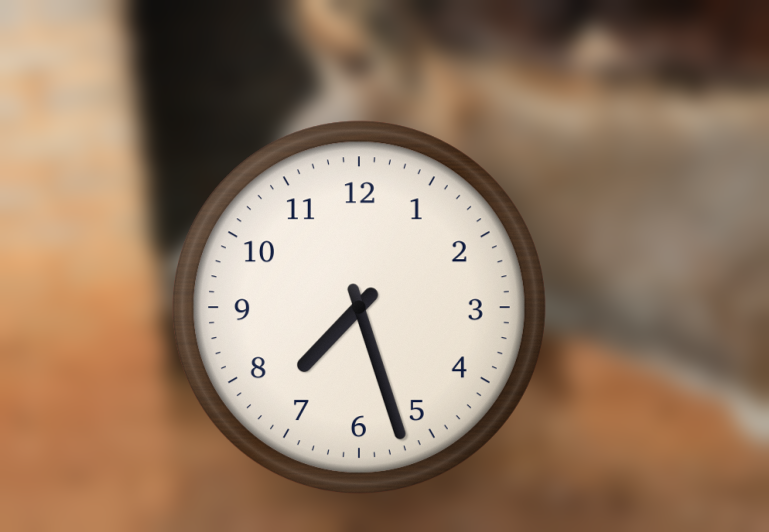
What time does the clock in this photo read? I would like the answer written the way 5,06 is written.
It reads 7,27
